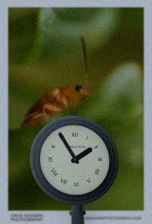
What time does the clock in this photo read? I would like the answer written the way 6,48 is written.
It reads 1,55
